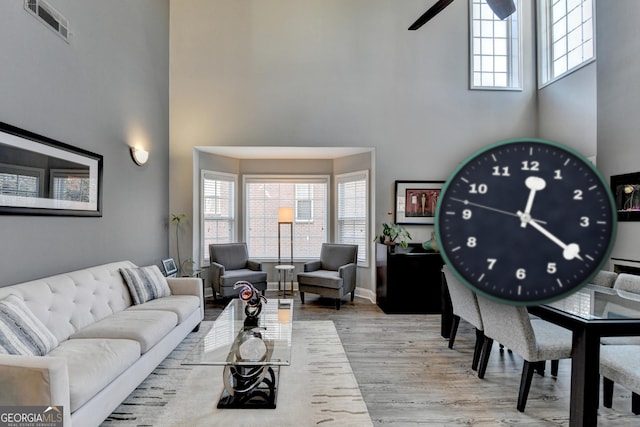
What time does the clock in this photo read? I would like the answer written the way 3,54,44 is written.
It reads 12,20,47
